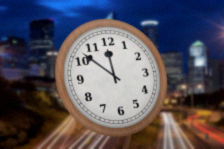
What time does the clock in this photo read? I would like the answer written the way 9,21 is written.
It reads 11,52
